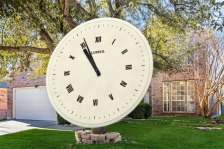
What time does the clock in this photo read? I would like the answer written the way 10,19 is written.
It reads 10,56
